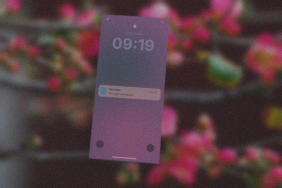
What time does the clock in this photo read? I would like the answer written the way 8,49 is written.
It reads 9,19
